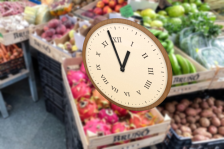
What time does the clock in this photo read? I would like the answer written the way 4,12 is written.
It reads 12,58
